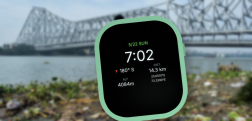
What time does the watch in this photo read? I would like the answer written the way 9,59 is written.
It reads 7,02
